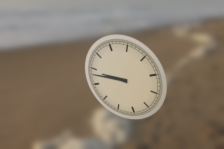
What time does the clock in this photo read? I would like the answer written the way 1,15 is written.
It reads 9,48
